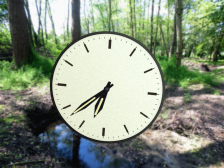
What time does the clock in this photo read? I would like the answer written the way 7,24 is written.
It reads 6,38
